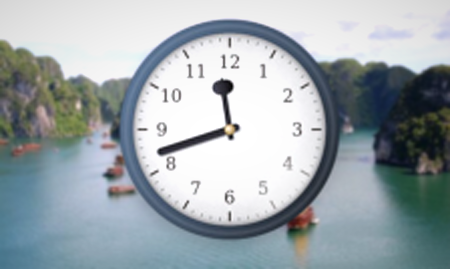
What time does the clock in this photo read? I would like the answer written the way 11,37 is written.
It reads 11,42
